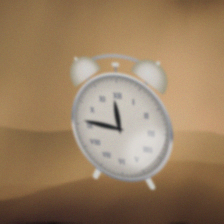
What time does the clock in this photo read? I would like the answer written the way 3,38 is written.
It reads 11,46
